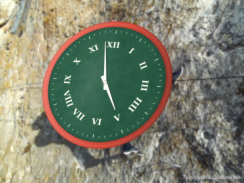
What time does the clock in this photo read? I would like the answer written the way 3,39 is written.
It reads 4,58
